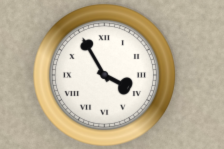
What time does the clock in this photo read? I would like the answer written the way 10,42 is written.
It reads 3,55
